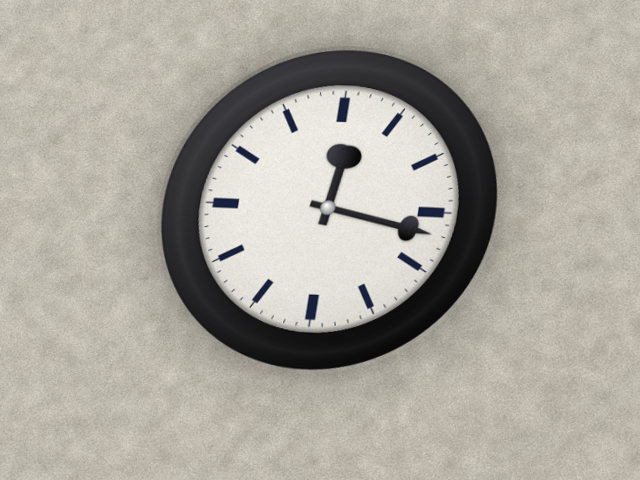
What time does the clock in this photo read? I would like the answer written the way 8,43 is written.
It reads 12,17
